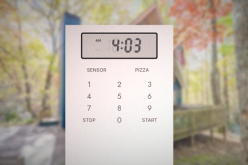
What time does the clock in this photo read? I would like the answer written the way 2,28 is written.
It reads 4,03
